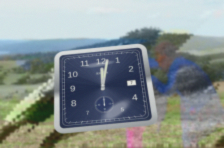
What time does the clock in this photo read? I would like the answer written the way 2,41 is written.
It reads 12,02
